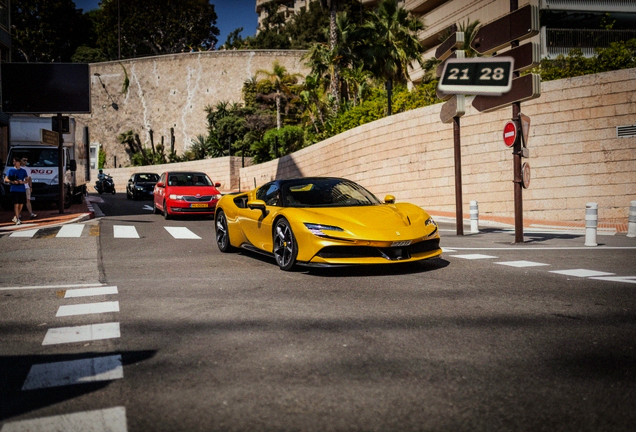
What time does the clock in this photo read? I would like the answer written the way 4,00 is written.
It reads 21,28
